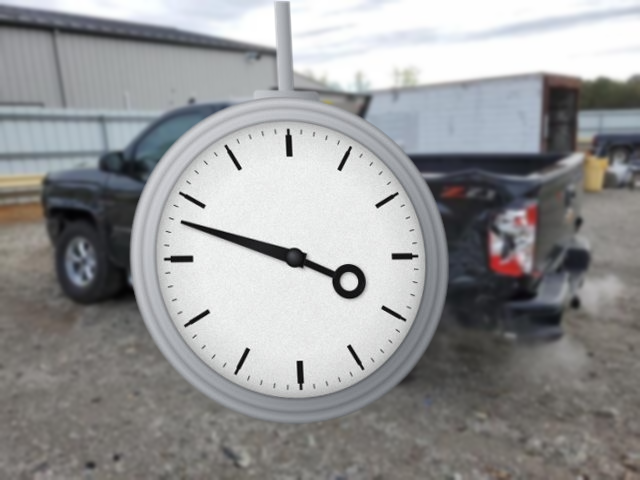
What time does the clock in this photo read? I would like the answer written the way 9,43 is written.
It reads 3,48
